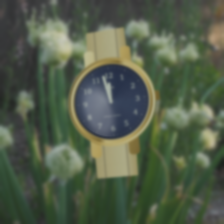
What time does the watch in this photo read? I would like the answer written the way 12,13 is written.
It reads 11,58
